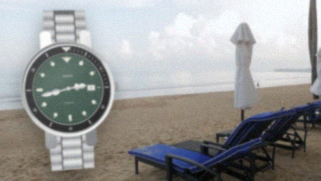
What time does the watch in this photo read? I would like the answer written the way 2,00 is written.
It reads 2,43
